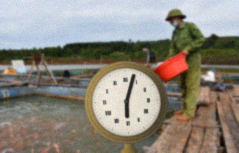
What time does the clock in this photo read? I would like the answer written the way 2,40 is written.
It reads 6,03
